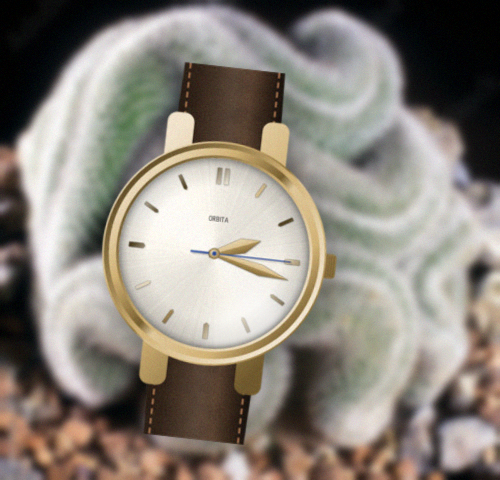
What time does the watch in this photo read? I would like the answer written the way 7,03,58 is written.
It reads 2,17,15
